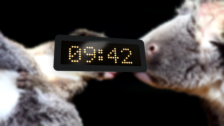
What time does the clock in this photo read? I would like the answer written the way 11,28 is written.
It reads 9,42
